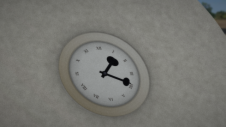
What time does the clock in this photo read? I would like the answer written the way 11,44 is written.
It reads 1,19
